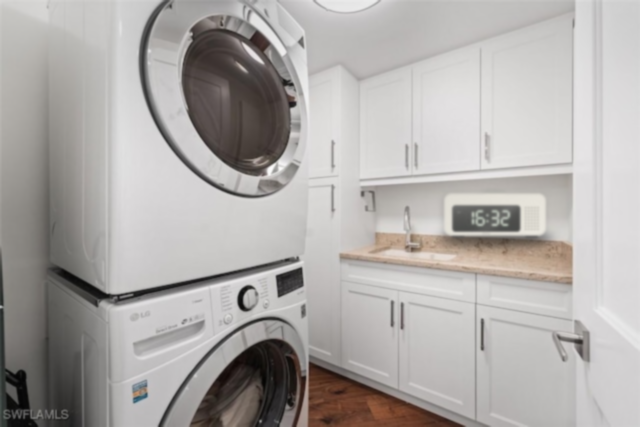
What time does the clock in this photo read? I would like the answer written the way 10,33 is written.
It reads 16,32
